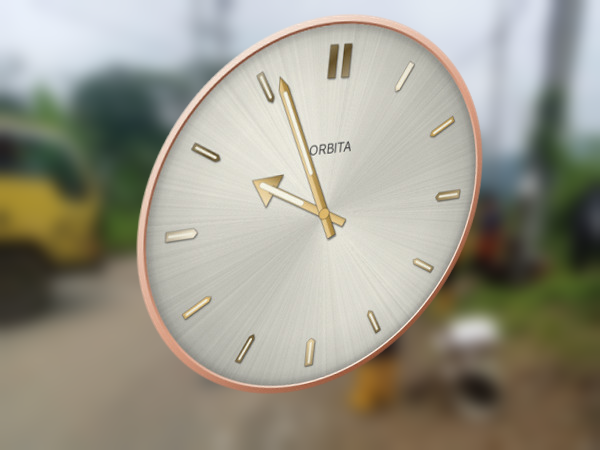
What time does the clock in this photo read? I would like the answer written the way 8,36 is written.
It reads 9,56
